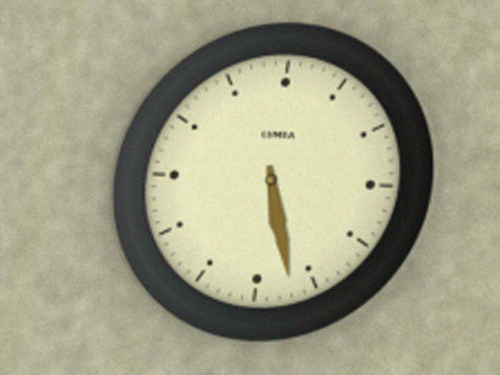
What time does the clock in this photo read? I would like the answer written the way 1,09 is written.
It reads 5,27
